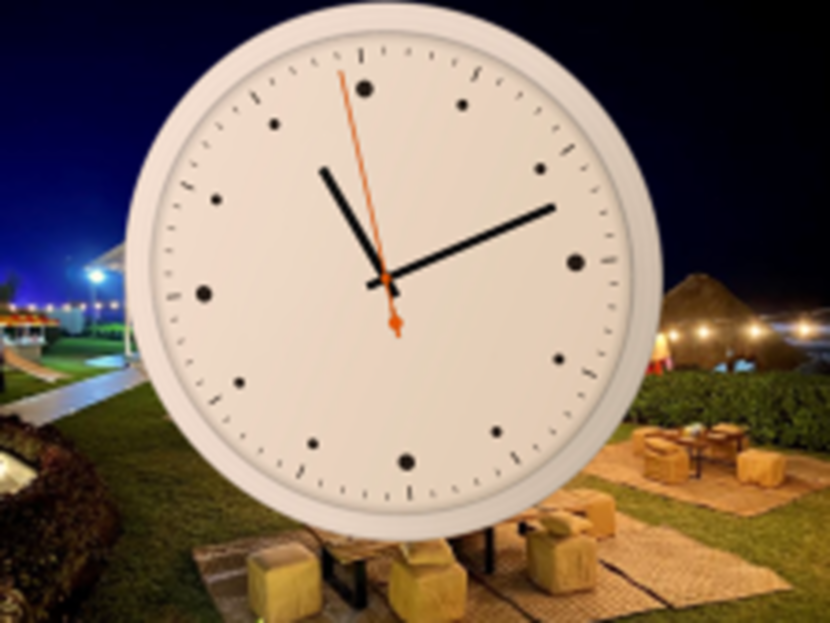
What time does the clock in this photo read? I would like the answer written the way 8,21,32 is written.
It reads 11,11,59
